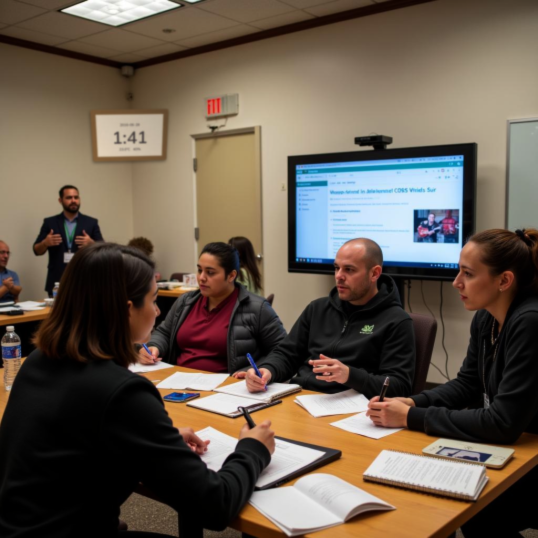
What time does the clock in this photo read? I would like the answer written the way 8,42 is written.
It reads 1,41
